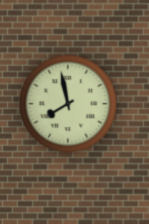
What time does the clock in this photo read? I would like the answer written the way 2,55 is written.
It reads 7,58
